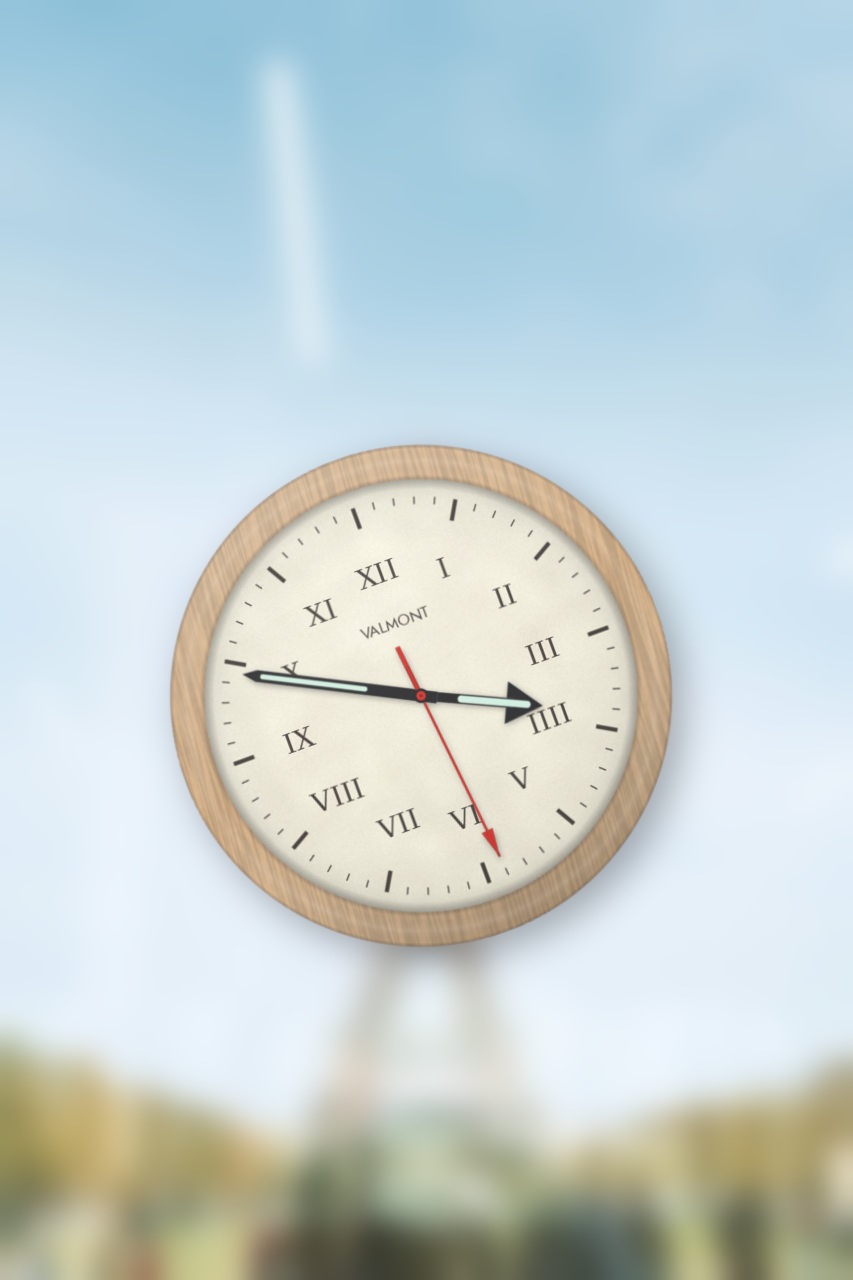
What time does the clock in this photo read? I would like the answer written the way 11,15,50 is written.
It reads 3,49,29
